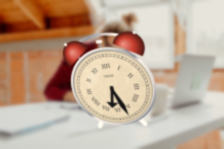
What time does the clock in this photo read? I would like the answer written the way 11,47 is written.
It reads 6,27
